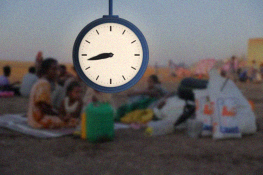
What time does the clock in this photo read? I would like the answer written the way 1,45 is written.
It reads 8,43
